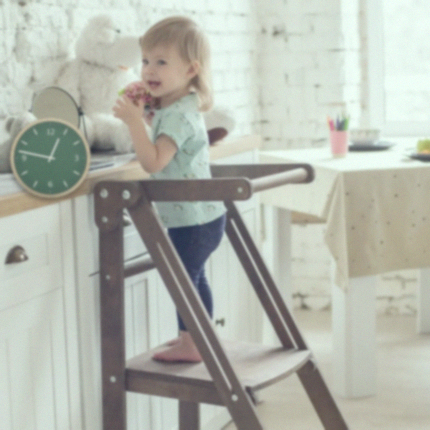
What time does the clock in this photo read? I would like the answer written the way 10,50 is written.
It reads 12,47
